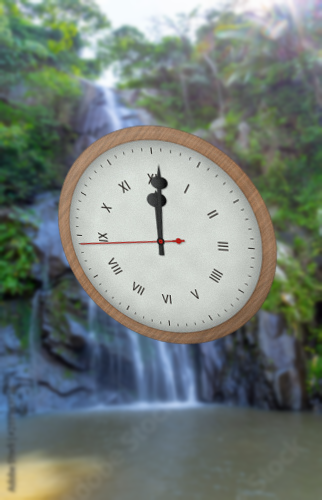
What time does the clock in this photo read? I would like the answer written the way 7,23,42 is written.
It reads 12,00,44
